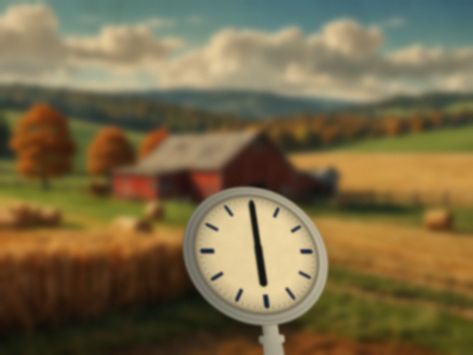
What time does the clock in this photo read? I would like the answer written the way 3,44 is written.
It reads 6,00
